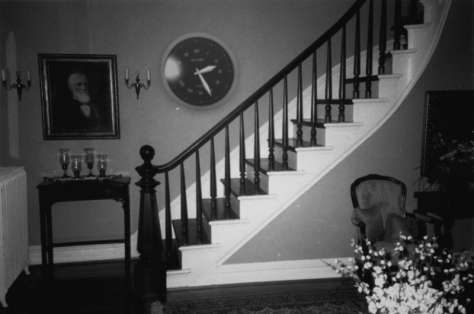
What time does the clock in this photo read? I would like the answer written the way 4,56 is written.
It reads 2,26
